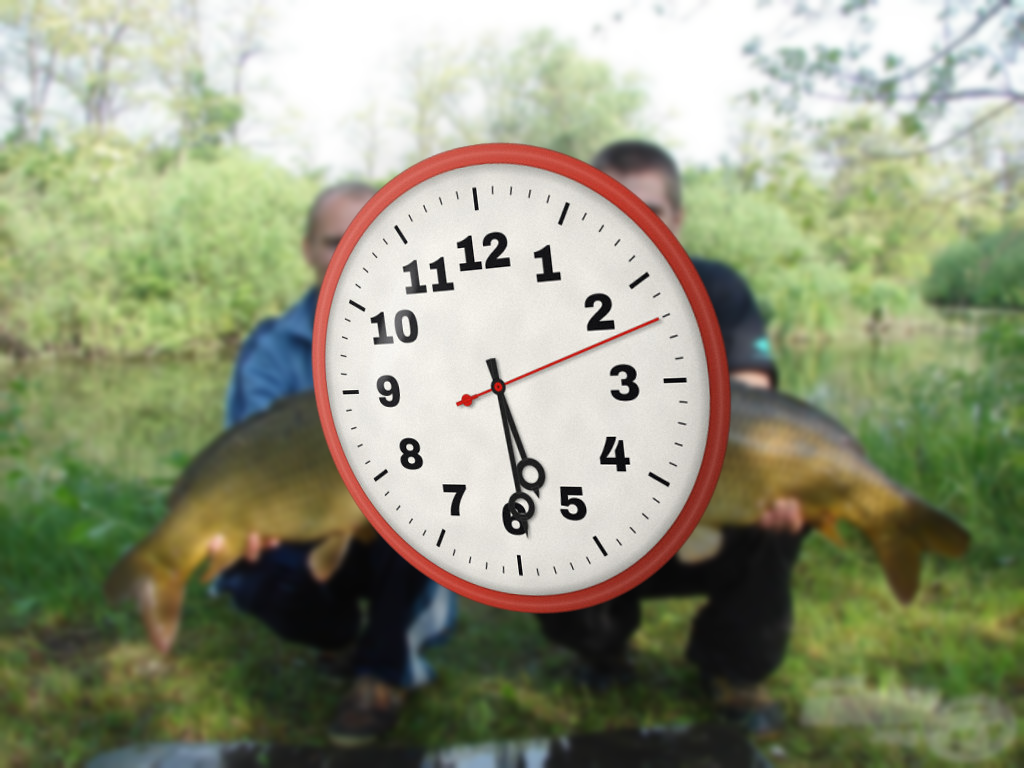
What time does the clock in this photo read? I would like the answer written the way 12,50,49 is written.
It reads 5,29,12
